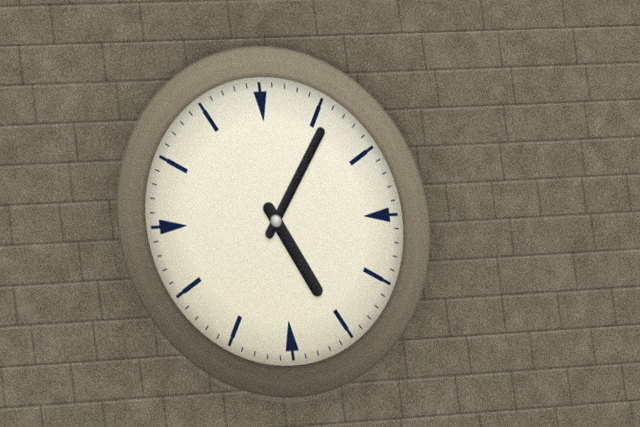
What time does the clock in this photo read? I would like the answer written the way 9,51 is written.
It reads 5,06
